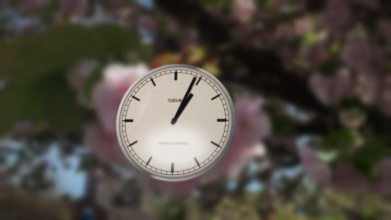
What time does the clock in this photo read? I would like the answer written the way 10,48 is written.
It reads 1,04
